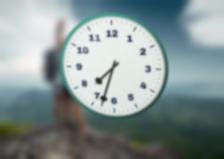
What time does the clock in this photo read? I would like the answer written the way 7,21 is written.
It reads 7,33
